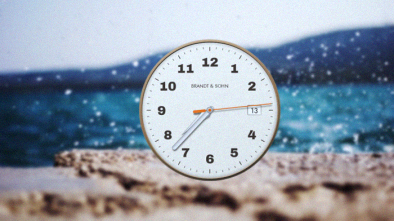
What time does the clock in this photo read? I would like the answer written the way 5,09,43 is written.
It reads 7,37,14
